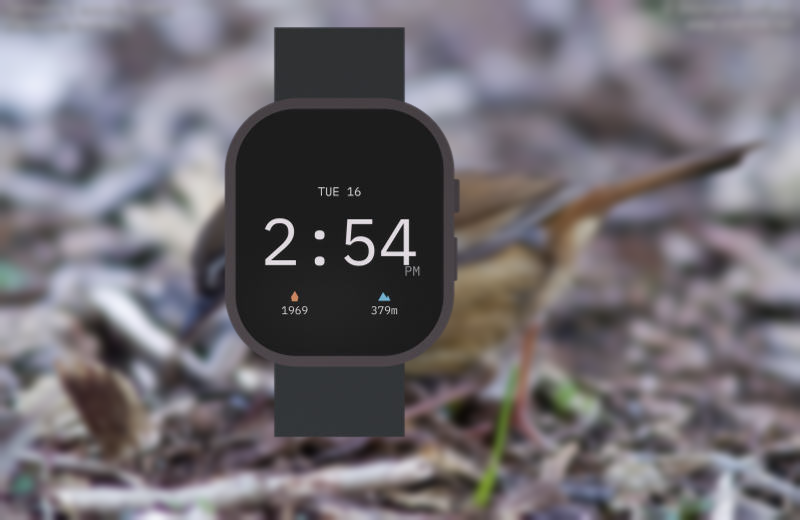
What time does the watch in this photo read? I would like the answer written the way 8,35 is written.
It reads 2,54
